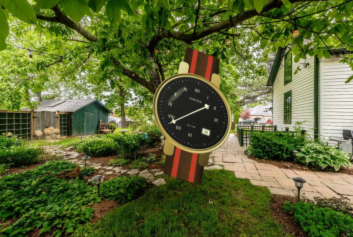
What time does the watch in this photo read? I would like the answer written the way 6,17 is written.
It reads 1,38
